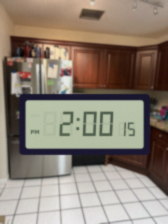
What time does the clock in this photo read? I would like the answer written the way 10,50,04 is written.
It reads 2,00,15
